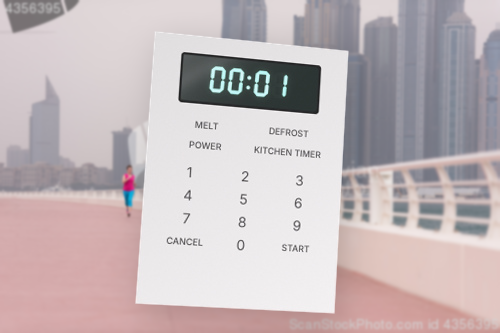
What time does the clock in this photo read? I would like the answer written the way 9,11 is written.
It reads 0,01
